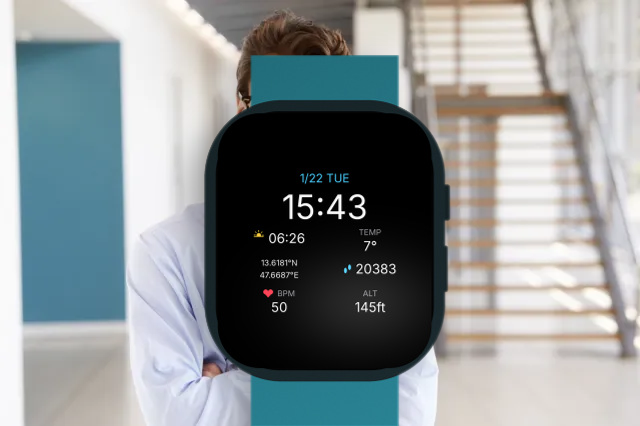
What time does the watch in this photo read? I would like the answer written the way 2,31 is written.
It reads 15,43
